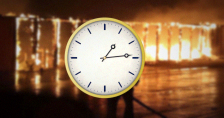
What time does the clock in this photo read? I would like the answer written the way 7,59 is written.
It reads 1,14
